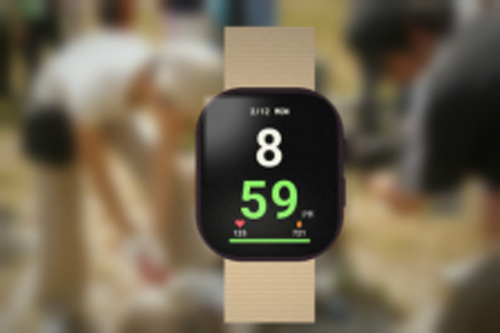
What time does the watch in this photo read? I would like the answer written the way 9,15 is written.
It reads 8,59
